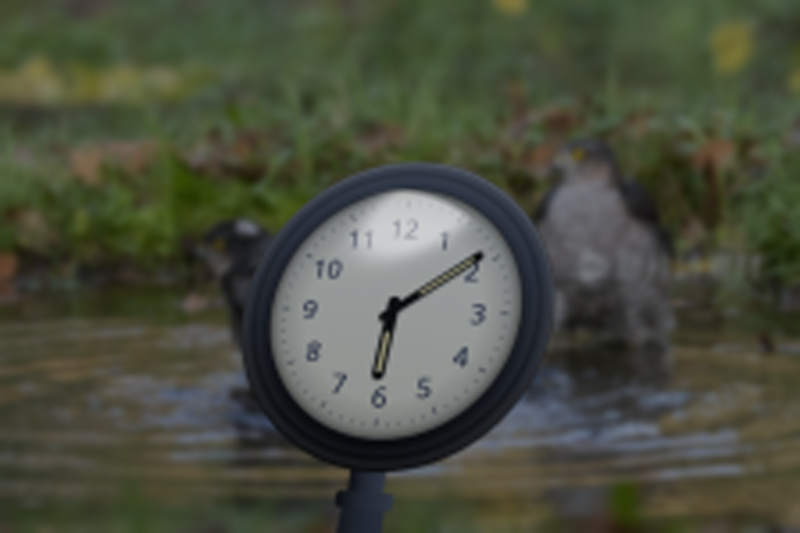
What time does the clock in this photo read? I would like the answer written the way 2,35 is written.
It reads 6,09
